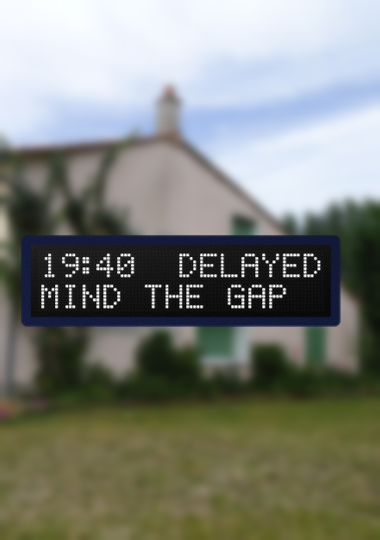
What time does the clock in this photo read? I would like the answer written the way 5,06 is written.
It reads 19,40
